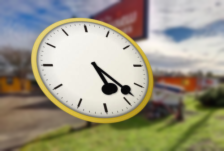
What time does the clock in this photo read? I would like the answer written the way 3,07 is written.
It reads 5,23
